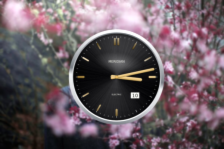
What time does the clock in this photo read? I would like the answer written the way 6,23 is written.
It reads 3,13
